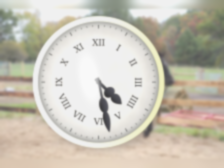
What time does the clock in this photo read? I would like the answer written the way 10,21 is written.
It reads 4,28
